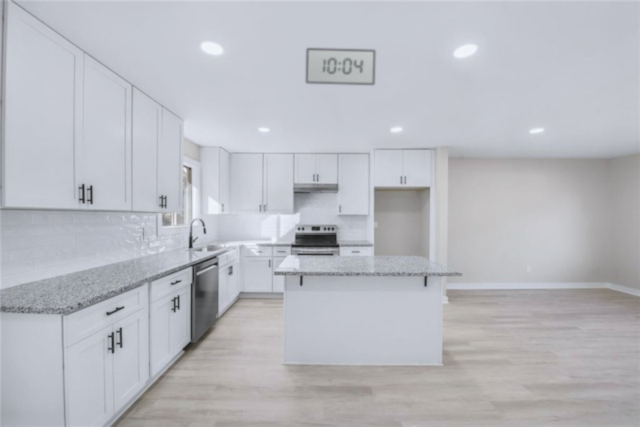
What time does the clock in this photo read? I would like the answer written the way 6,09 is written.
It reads 10,04
